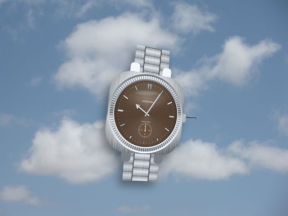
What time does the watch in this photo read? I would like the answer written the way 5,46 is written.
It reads 10,05
